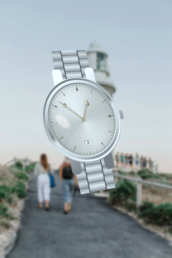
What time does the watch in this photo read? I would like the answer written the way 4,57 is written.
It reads 12,52
